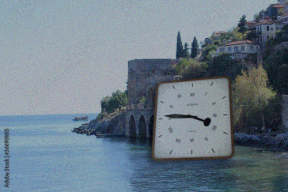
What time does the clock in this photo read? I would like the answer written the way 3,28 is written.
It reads 3,46
